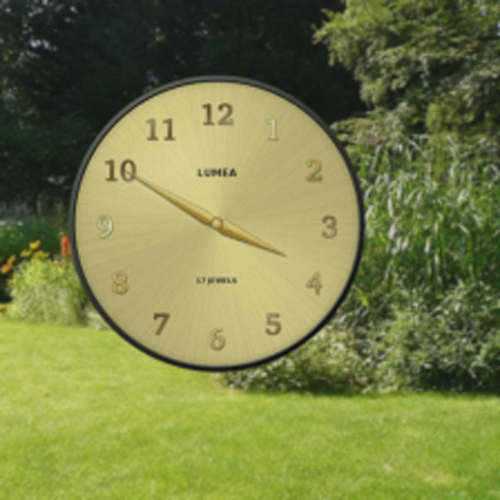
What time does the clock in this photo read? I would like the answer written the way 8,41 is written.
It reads 3,50
